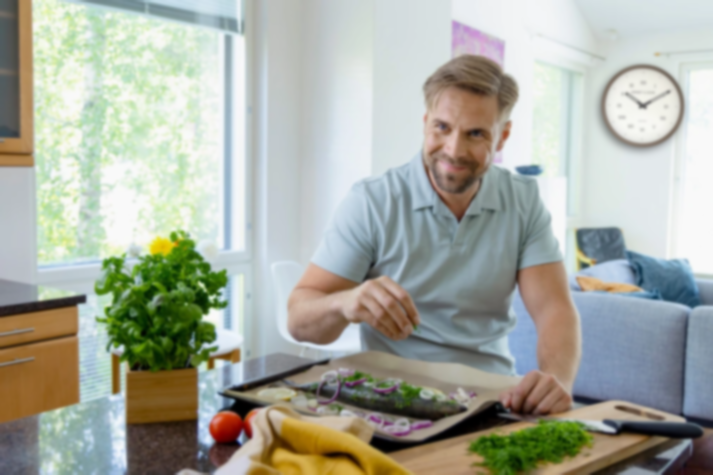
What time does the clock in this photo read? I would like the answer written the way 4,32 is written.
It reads 10,10
